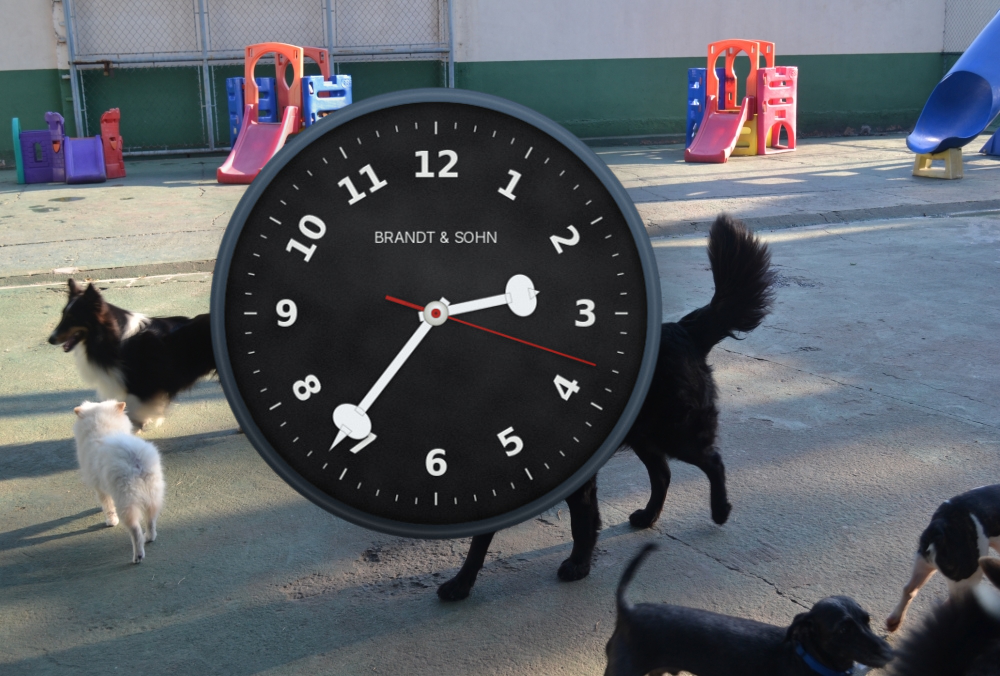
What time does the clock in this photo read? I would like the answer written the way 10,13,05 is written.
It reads 2,36,18
